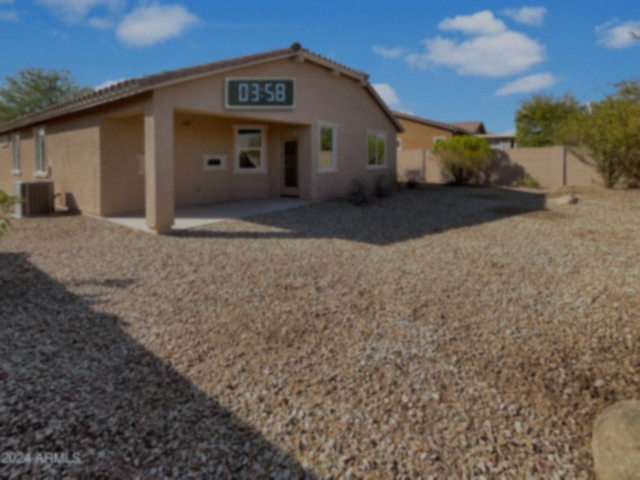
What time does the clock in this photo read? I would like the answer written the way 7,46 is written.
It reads 3,58
